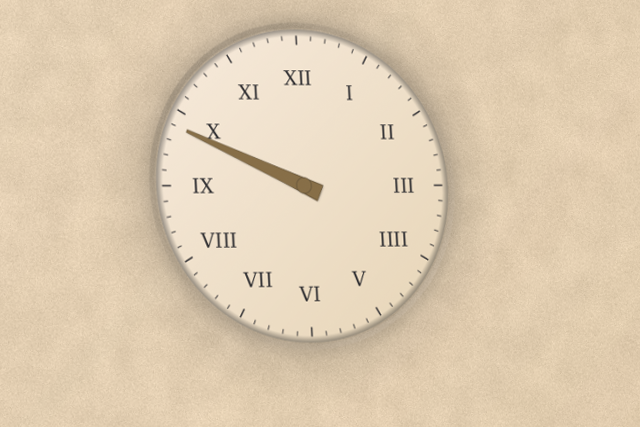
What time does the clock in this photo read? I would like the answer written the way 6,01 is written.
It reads 9,49
